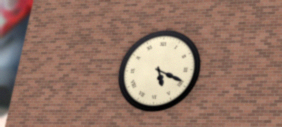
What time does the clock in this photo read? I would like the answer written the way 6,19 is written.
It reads 5,19
